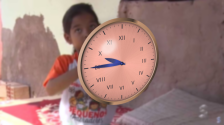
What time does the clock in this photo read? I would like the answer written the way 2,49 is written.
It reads 9,45
